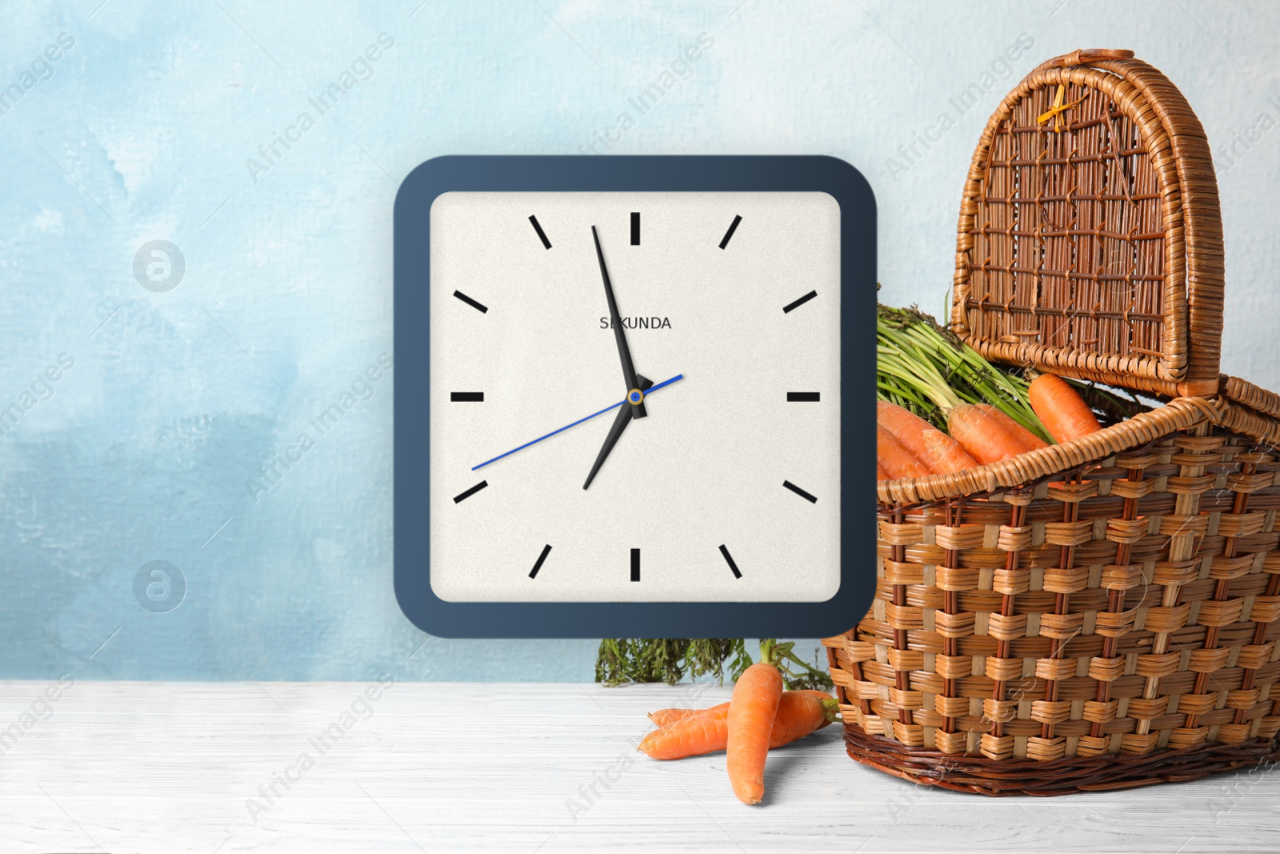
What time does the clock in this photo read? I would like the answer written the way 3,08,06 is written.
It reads 6,57,41
